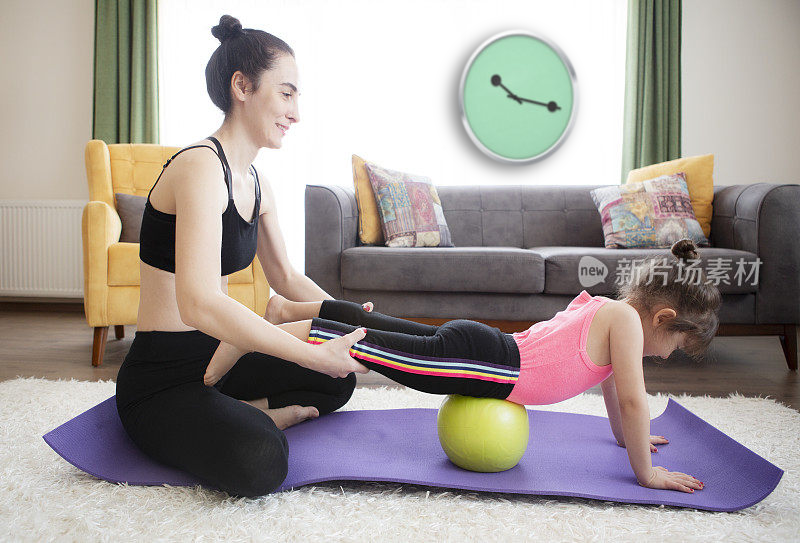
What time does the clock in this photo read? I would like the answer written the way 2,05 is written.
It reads 10,17
